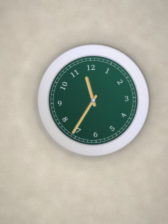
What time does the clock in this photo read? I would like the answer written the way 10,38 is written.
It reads 11,36
